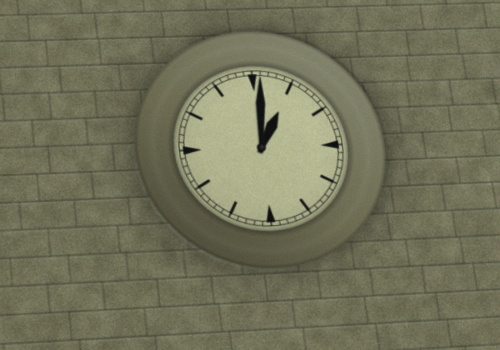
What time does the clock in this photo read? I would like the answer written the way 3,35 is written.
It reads 1,01
